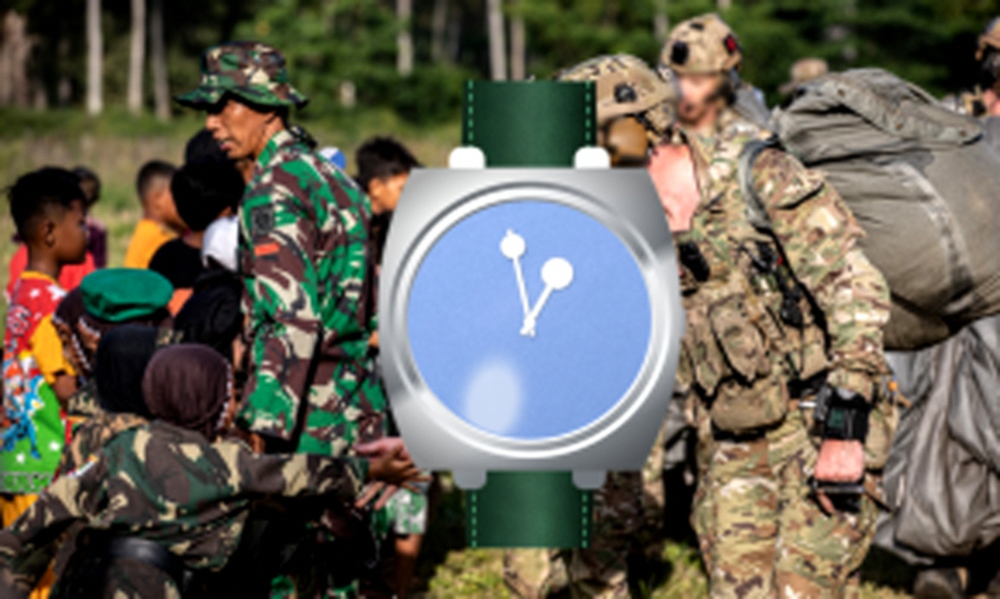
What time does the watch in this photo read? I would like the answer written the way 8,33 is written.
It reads 12,58
